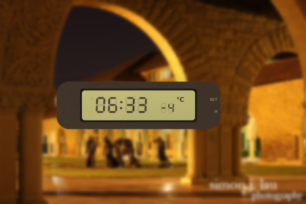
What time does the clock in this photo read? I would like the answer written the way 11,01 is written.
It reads 6,33
